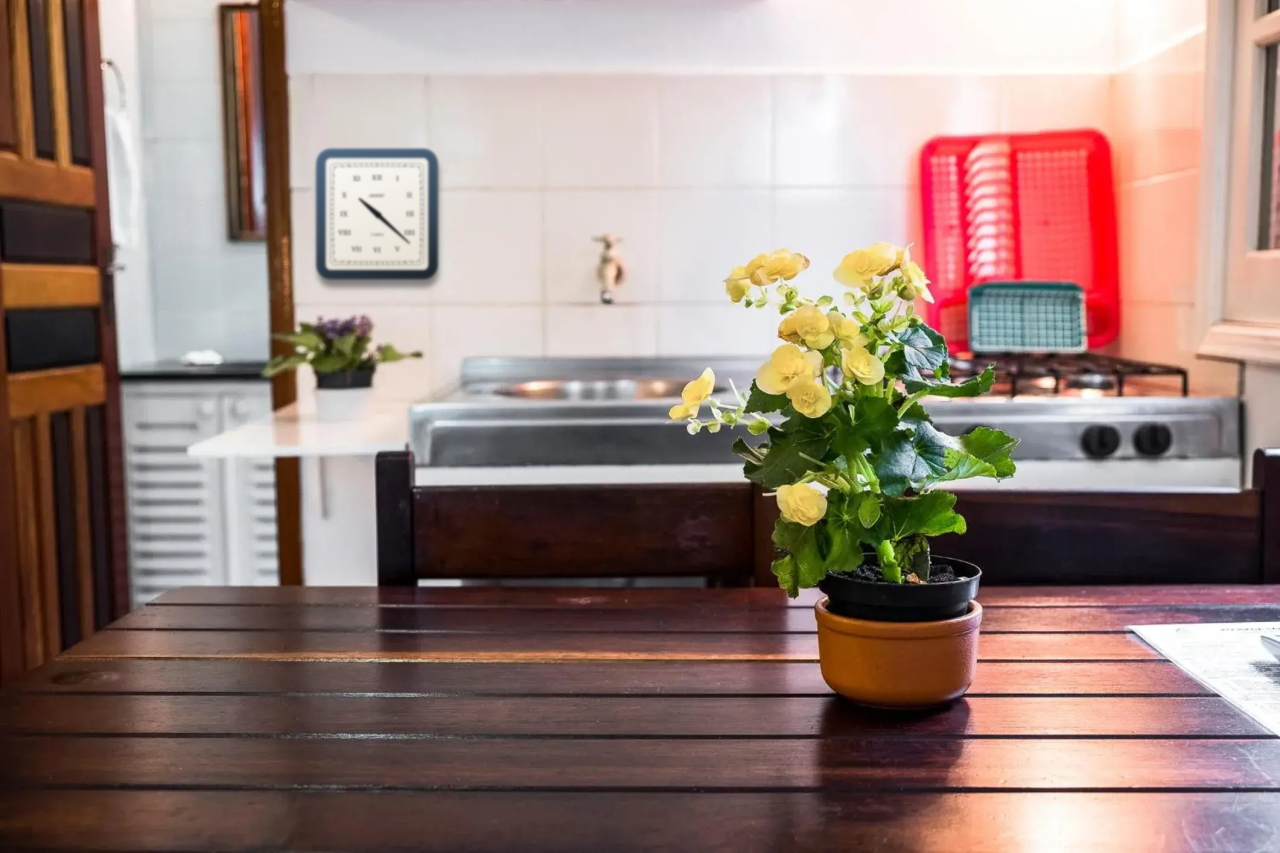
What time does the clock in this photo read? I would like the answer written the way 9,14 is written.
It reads 10,22
